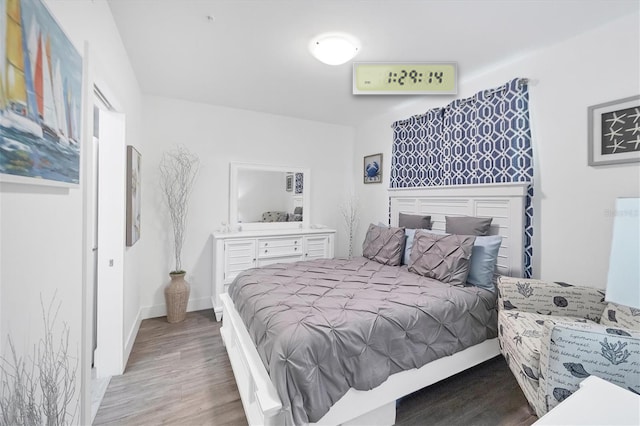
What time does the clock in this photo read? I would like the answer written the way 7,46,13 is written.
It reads 1,29,14
